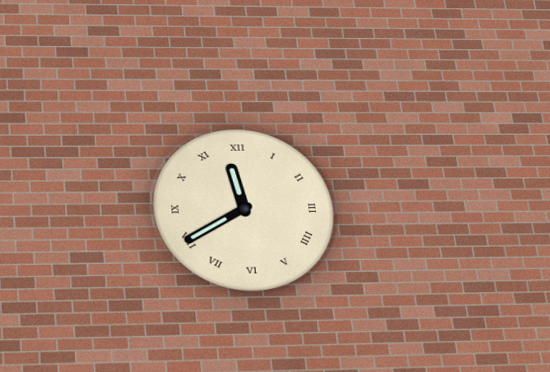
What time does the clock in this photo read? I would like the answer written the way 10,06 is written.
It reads 11,40
